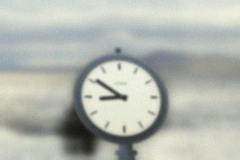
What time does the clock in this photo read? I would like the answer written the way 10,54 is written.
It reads 8,51
